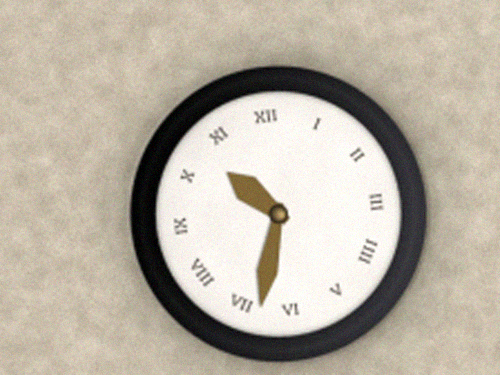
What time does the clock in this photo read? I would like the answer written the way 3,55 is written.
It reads 10,33
